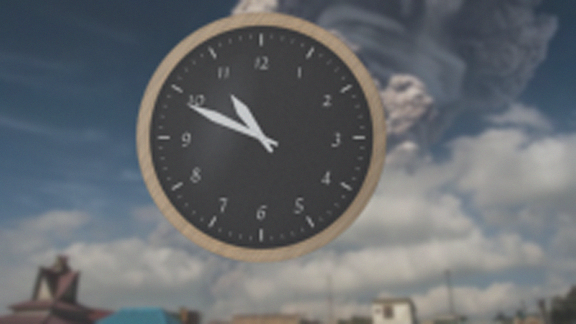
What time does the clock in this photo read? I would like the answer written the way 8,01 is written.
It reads 10,49
